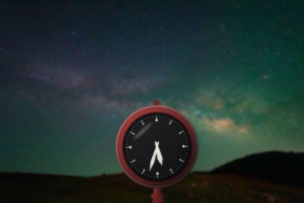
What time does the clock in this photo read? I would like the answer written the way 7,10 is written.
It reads 5,33
